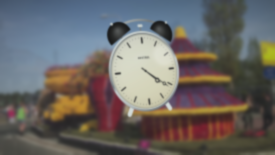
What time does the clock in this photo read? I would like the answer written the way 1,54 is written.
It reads 4,21
